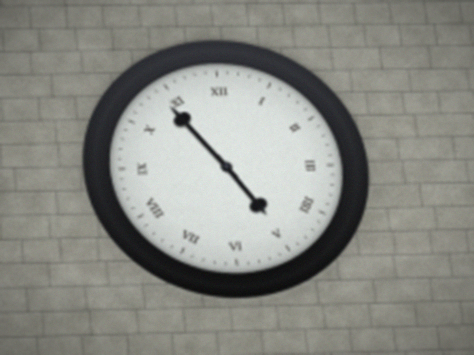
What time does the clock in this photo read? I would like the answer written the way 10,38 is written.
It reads 4,54
